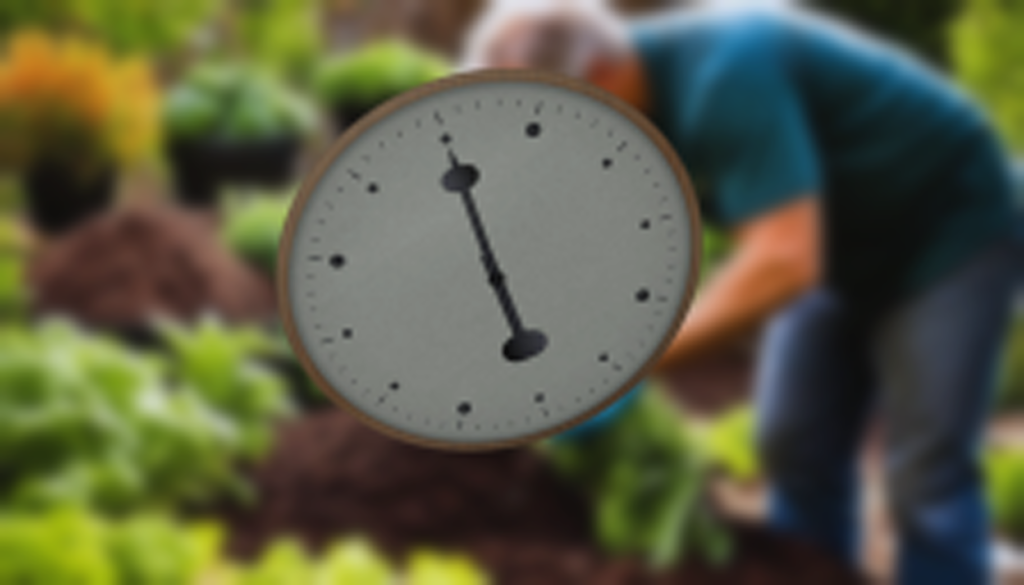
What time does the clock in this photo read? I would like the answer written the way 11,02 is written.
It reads 4,55
